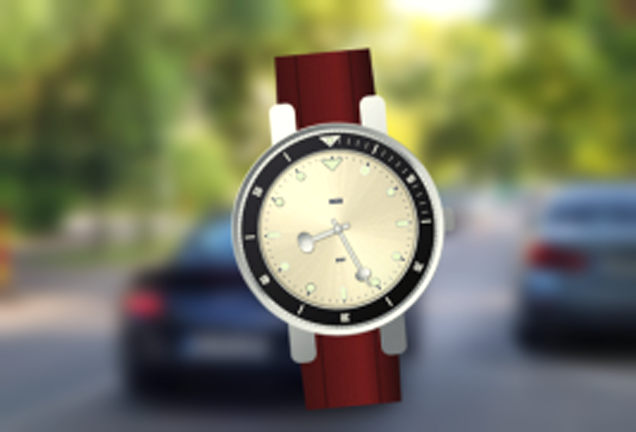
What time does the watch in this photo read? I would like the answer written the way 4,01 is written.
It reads 8,26
